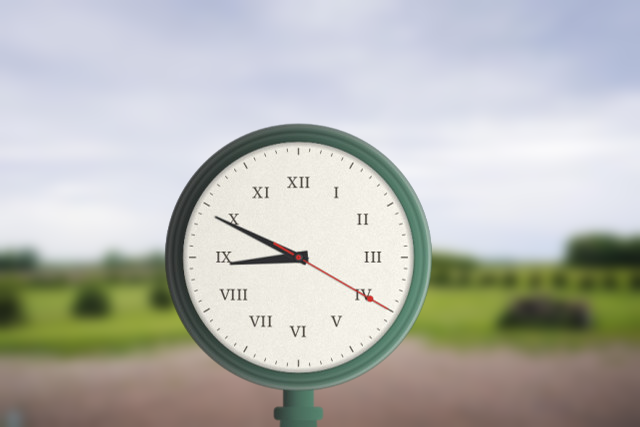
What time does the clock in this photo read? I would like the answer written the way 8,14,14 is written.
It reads 8,49,20
